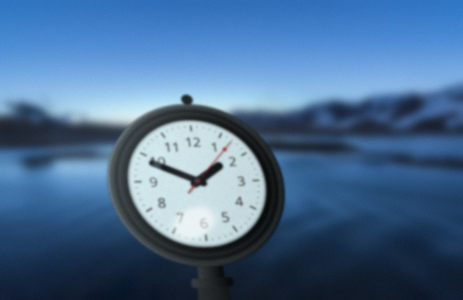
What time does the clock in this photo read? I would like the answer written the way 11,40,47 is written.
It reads 1,49,07
